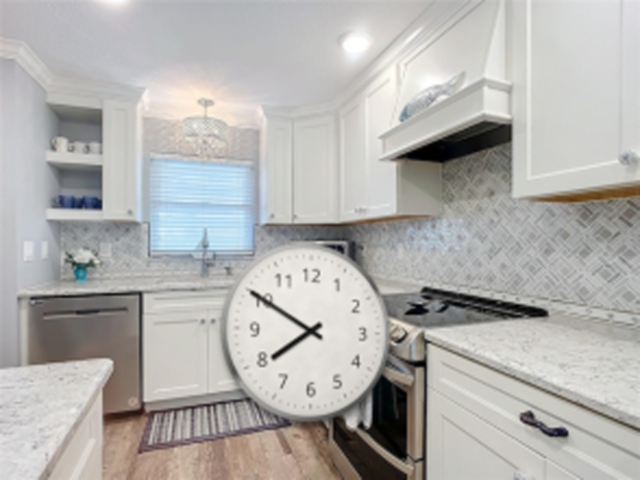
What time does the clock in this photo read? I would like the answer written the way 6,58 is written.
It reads 7,50
